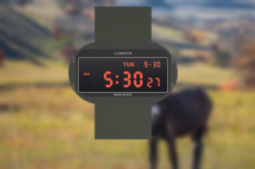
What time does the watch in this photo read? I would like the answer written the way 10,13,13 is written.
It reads 5,30,27
